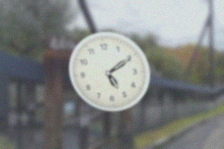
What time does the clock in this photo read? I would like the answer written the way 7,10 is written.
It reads 5,10
